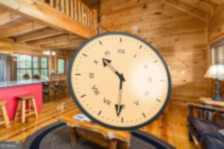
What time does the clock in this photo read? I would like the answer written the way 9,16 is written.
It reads 10,31
